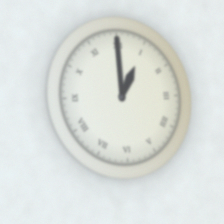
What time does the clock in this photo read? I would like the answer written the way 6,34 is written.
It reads 1,00
